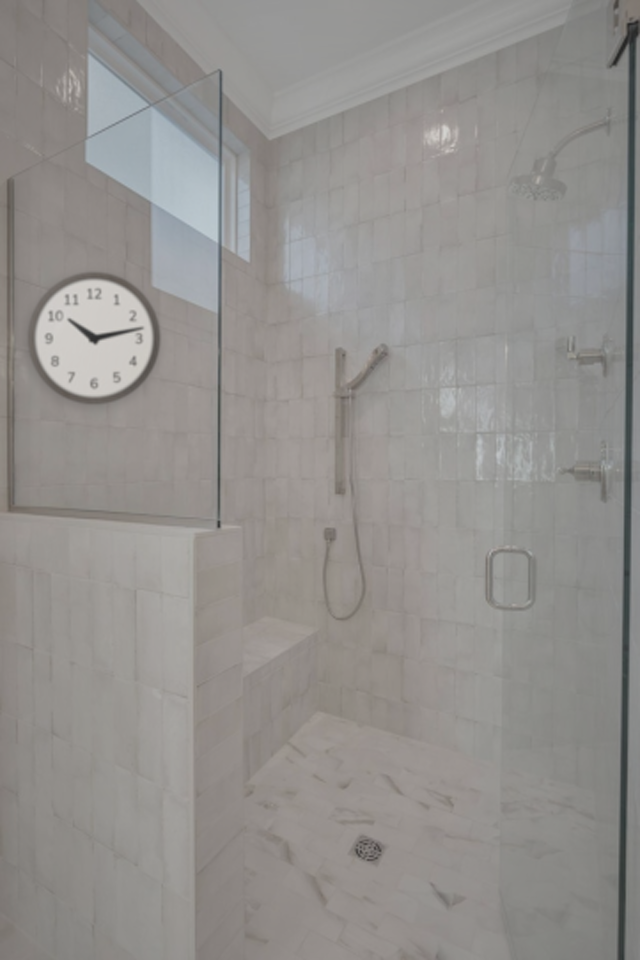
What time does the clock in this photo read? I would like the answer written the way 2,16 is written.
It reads 10,13
